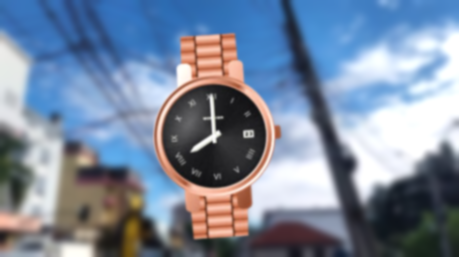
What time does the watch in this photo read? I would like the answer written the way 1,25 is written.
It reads 8,00
